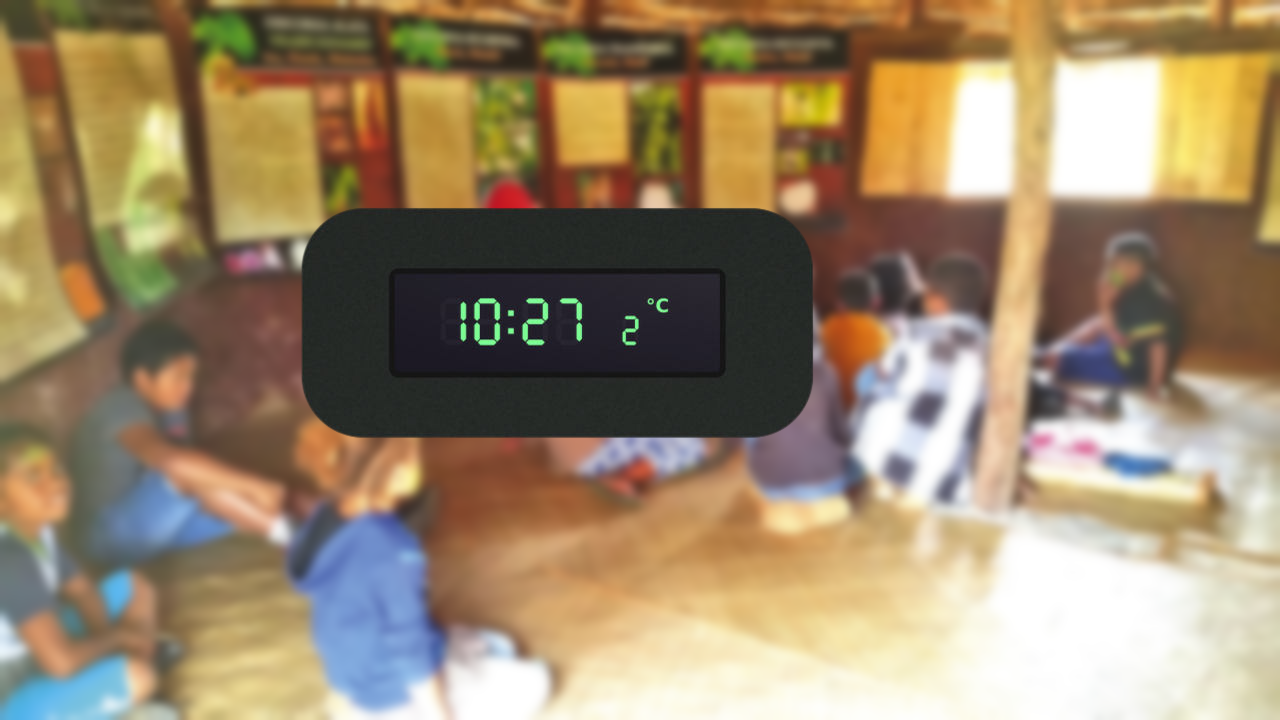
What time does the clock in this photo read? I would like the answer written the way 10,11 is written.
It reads 10,27
